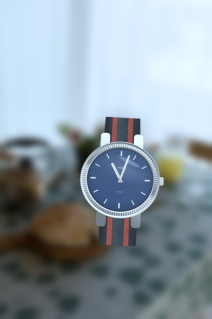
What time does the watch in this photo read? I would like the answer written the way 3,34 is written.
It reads 11,03
